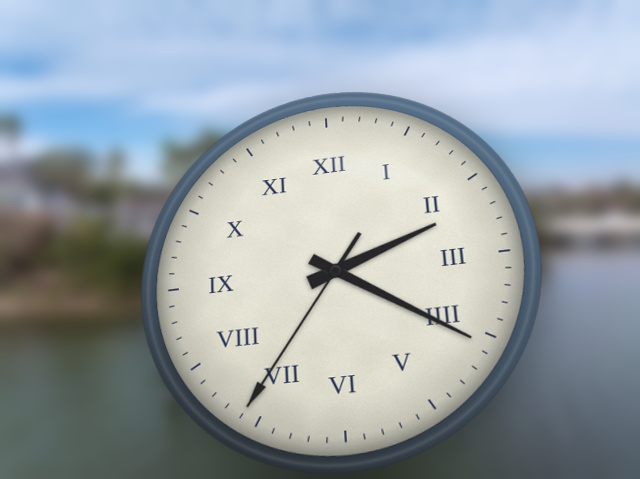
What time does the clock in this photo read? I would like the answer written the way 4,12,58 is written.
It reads 2,20,36
